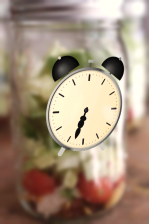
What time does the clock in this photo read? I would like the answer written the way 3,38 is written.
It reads 6,33
